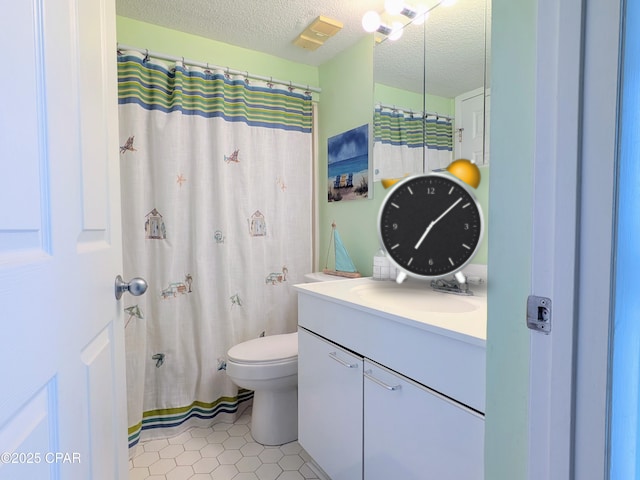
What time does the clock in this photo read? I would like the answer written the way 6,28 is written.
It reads 7,08
